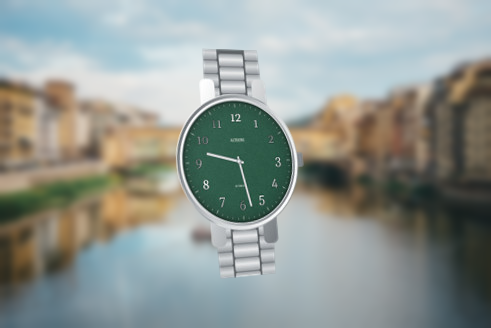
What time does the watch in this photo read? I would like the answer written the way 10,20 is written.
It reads 9,28
